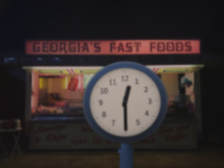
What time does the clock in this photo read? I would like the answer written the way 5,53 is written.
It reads 12,30
